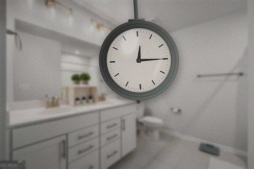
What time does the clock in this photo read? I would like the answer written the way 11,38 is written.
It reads 12,15
